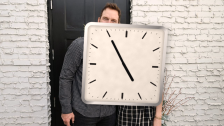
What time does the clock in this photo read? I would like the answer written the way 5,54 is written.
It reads 4,55
